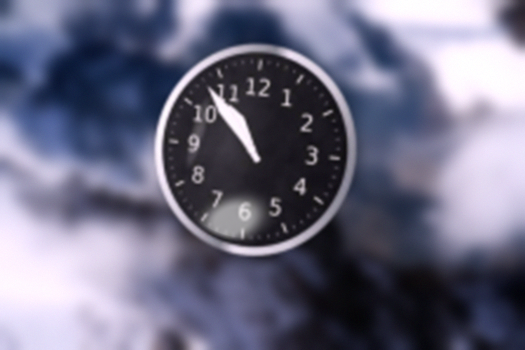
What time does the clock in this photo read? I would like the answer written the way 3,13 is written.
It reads 10,53
